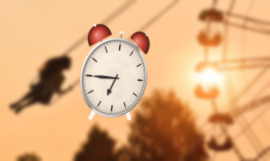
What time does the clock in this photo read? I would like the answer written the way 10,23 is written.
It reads 6,45
